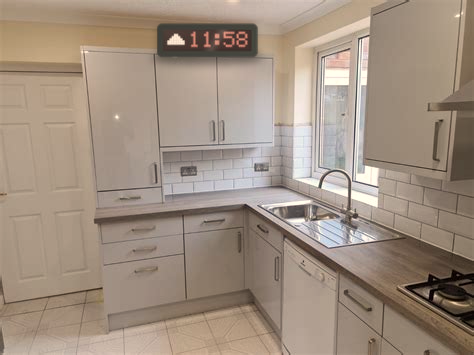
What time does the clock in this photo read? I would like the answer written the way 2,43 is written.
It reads 11,58
